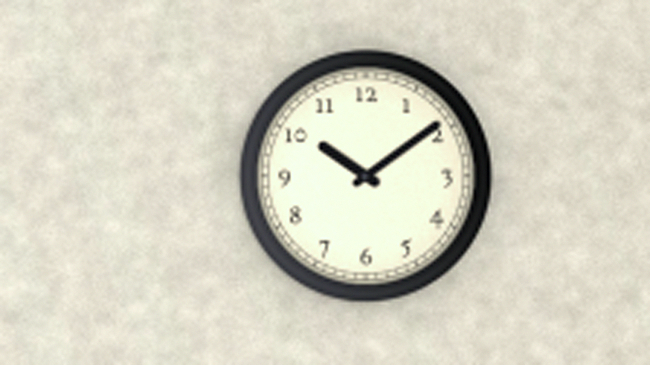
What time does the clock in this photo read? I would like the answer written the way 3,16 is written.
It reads 10,09
